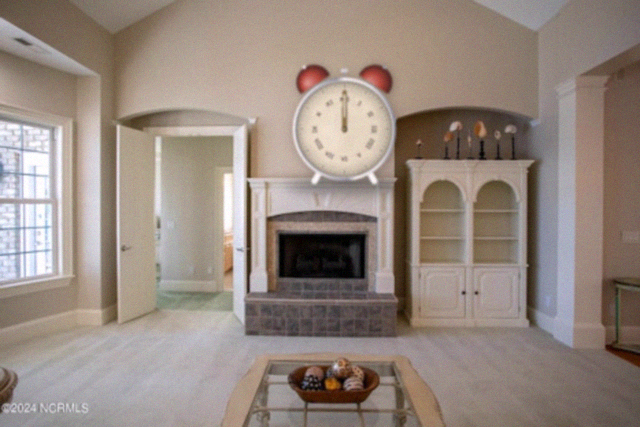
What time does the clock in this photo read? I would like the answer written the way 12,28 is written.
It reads 12,00
